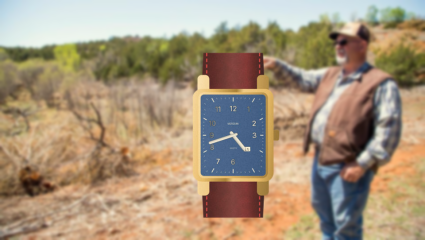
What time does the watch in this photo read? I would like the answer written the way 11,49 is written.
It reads 4,42
